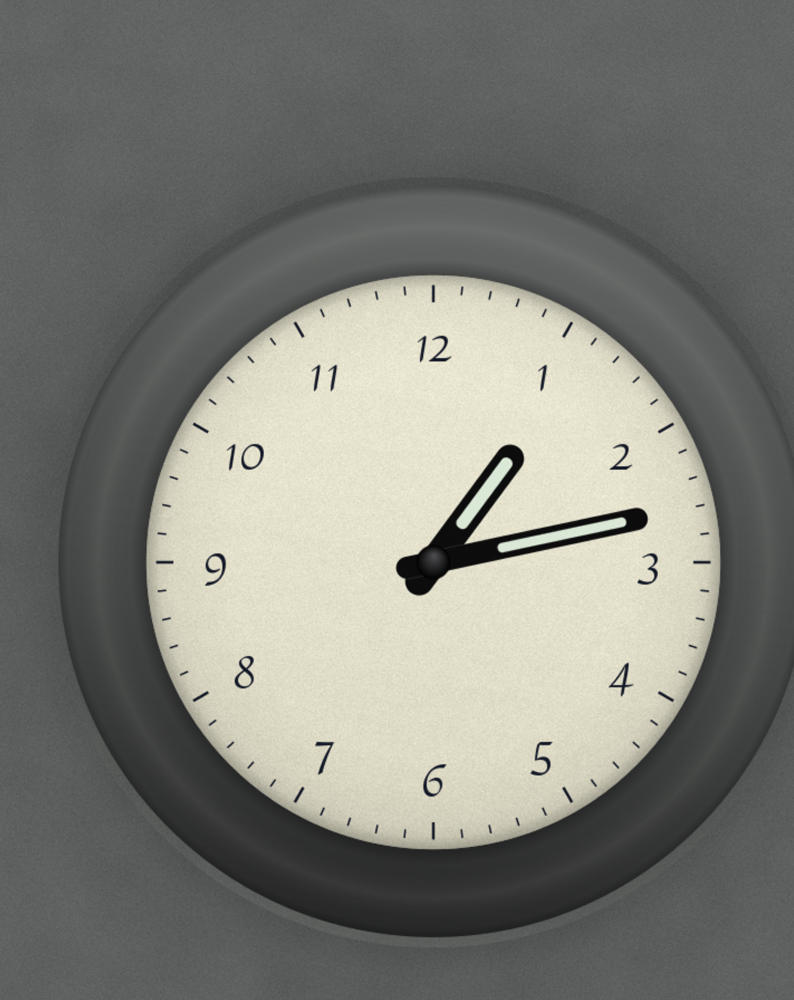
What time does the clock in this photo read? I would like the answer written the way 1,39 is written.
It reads 1,13
